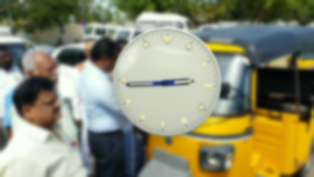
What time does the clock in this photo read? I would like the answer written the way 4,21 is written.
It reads 2,44
